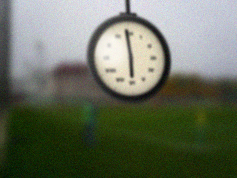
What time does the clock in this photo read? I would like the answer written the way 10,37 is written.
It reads 5,59
